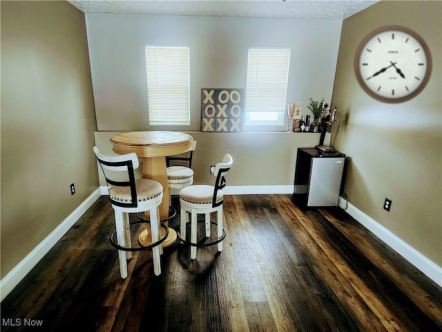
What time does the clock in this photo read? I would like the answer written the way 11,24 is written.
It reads 4,40
